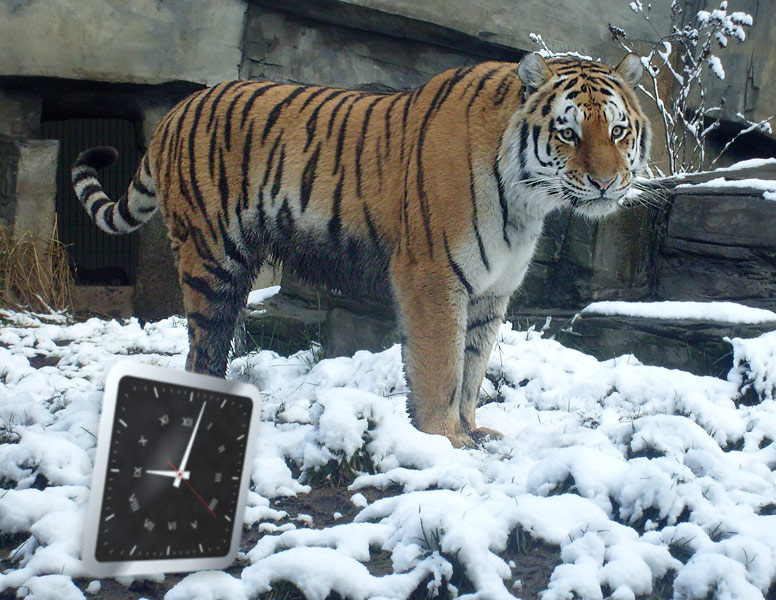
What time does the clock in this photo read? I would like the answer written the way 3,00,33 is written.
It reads 9,02,21
